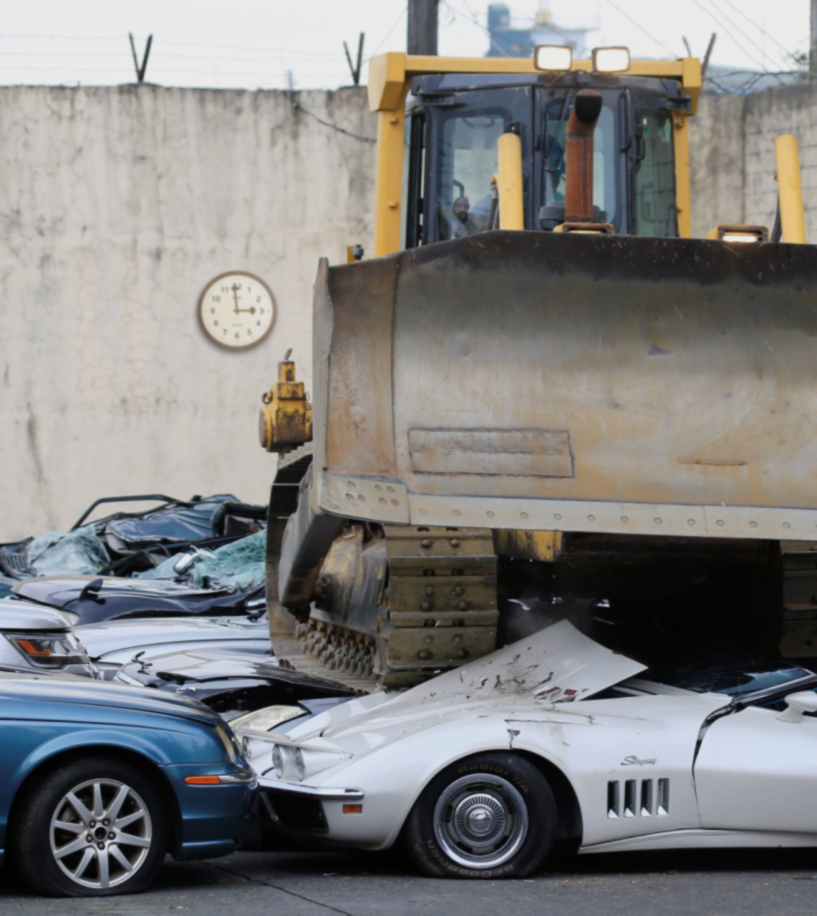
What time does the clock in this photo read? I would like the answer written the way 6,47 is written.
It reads 2,59
